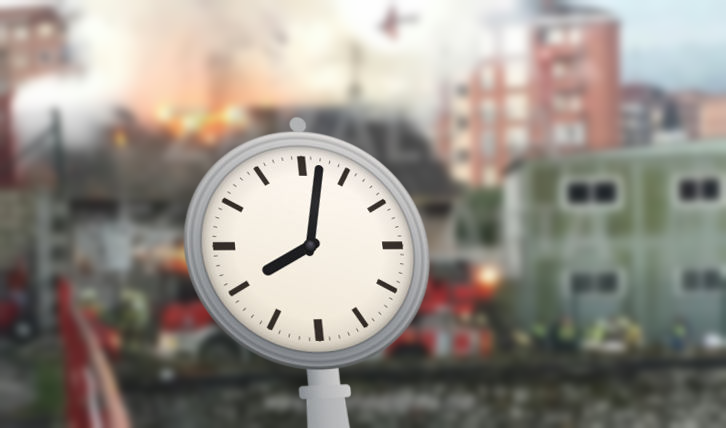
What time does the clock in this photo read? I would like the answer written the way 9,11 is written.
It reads 8,02
